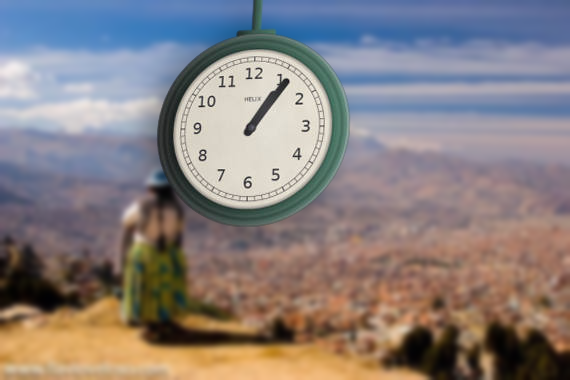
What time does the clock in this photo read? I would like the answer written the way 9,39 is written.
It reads 1,06
